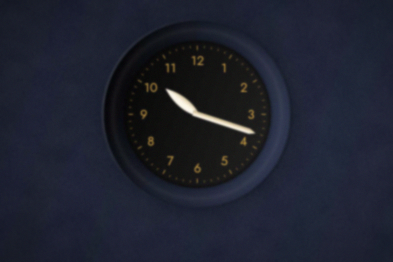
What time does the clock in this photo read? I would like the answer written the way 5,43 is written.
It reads 10,18
